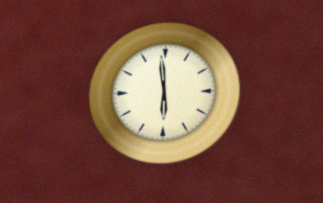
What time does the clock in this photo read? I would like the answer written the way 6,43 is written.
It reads 5,59
